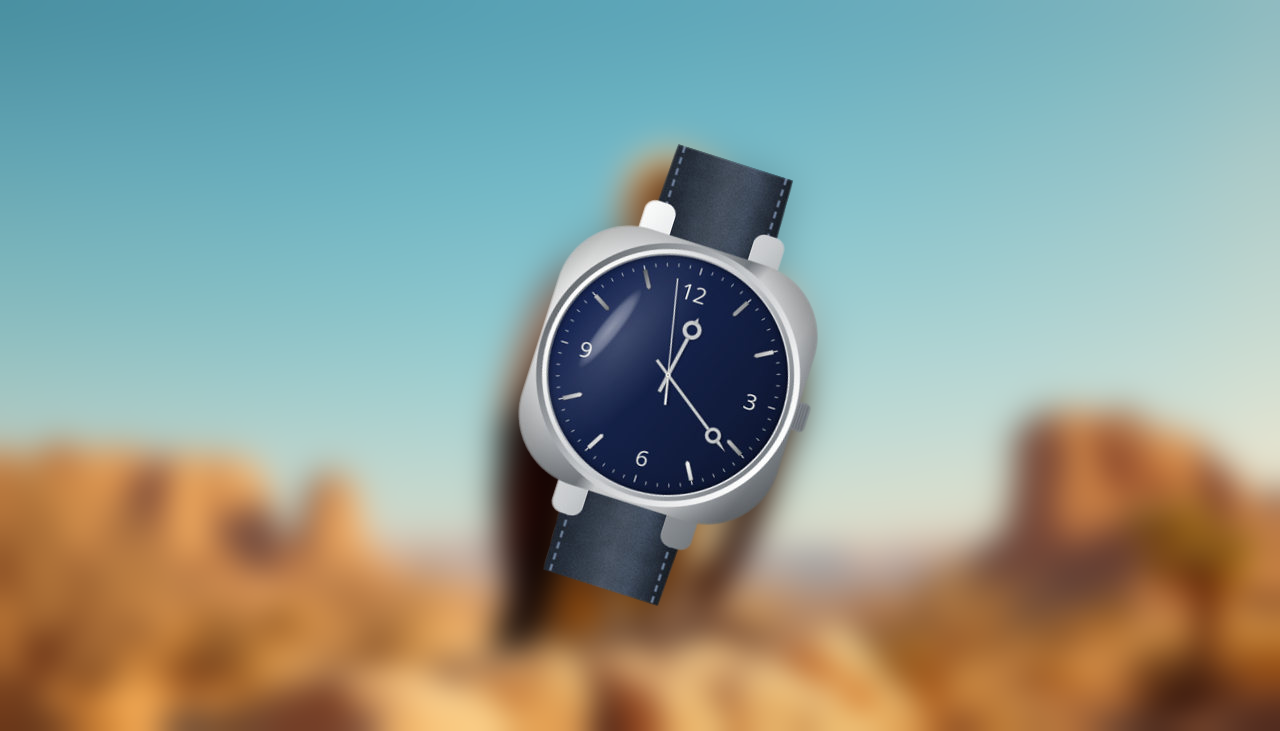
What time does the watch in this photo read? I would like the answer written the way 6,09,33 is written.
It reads 12,20,58
